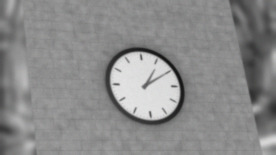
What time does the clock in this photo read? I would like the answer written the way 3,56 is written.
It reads 1,10
